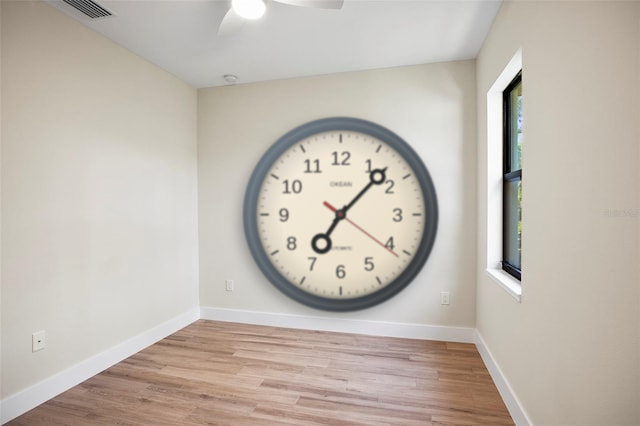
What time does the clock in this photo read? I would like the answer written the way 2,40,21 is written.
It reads 7,07,21
